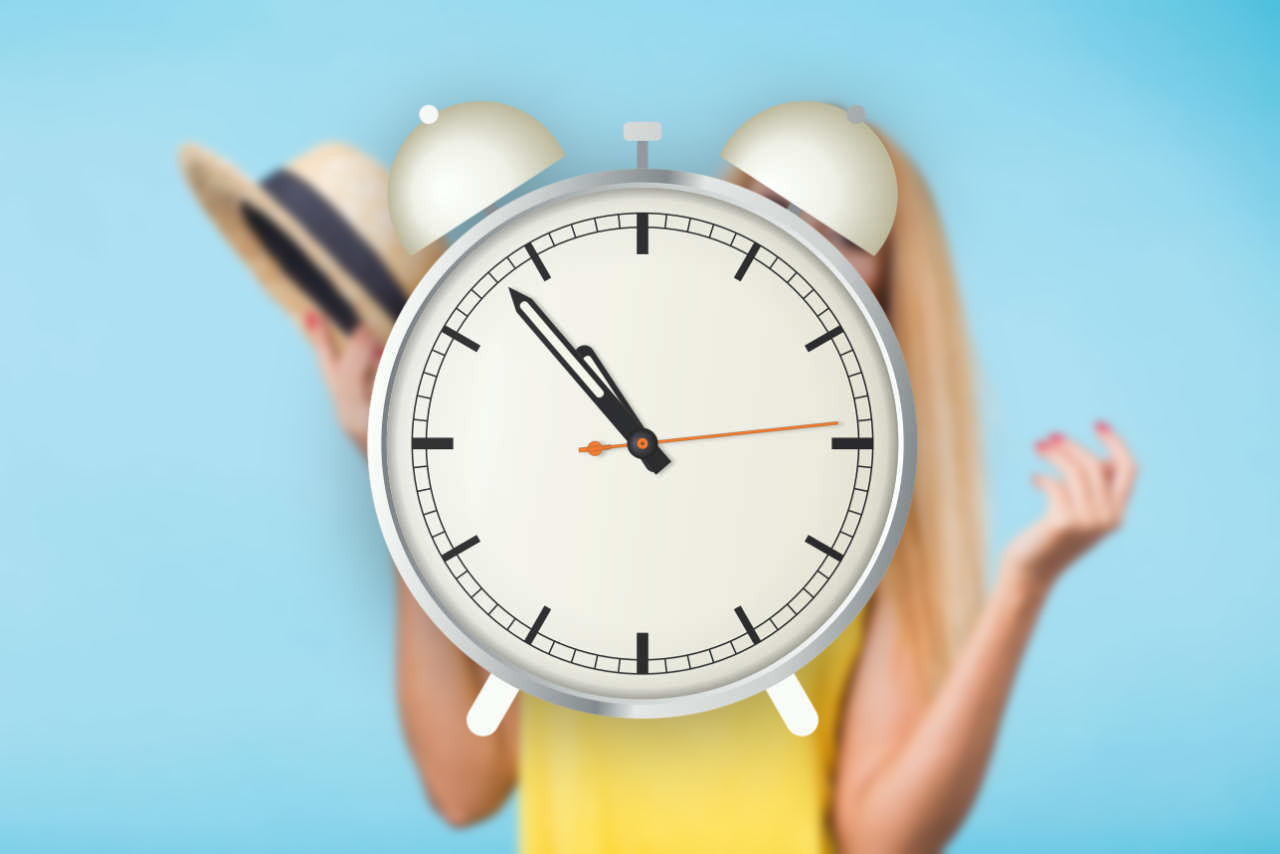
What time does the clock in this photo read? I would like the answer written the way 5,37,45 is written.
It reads 10,53,14
